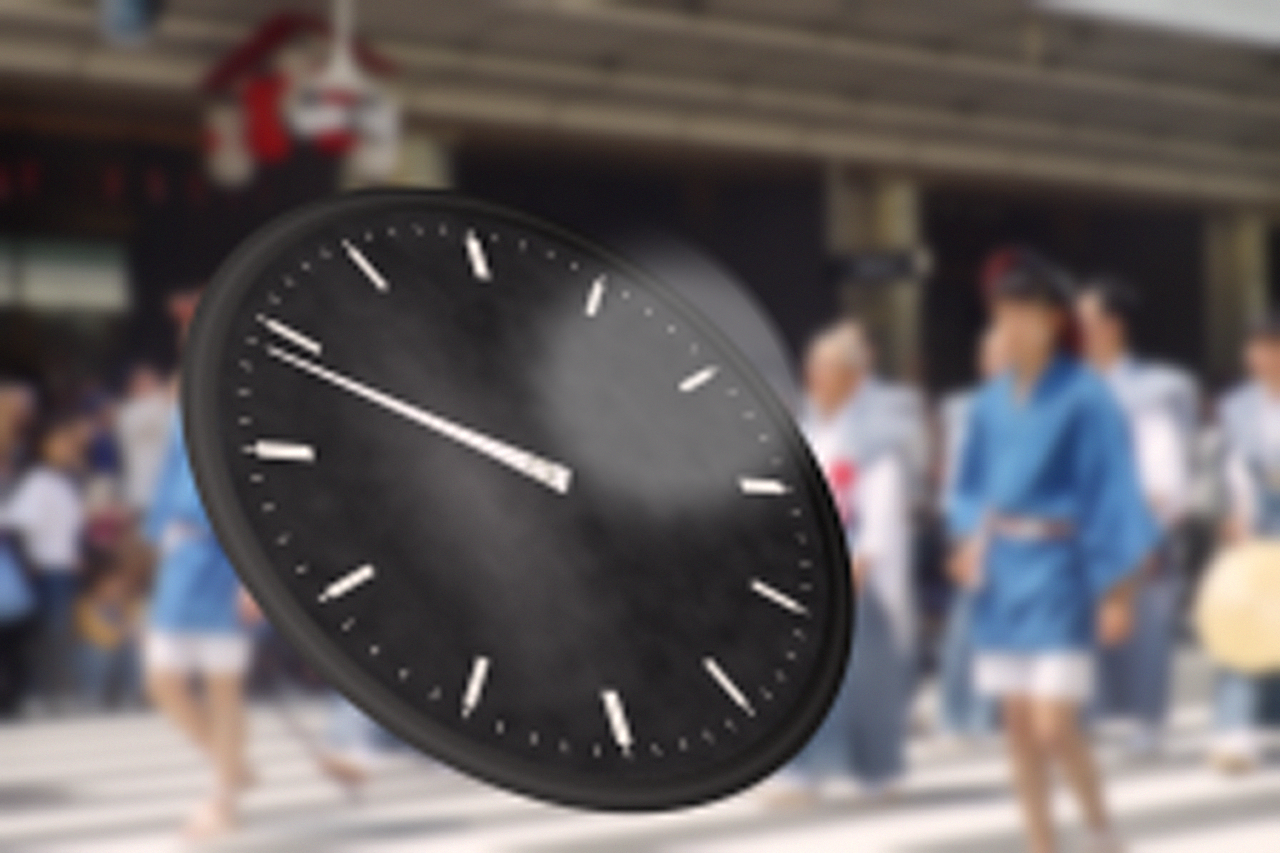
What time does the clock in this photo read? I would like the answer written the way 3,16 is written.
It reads 9,49
